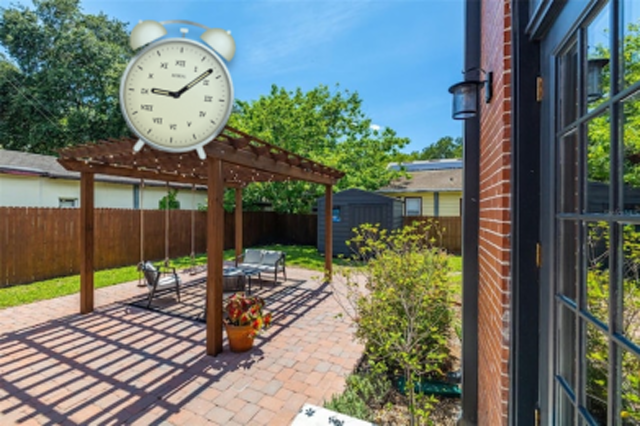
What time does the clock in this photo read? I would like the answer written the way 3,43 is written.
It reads 9,08
